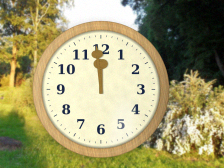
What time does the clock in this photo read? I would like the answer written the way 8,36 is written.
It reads 11,59
